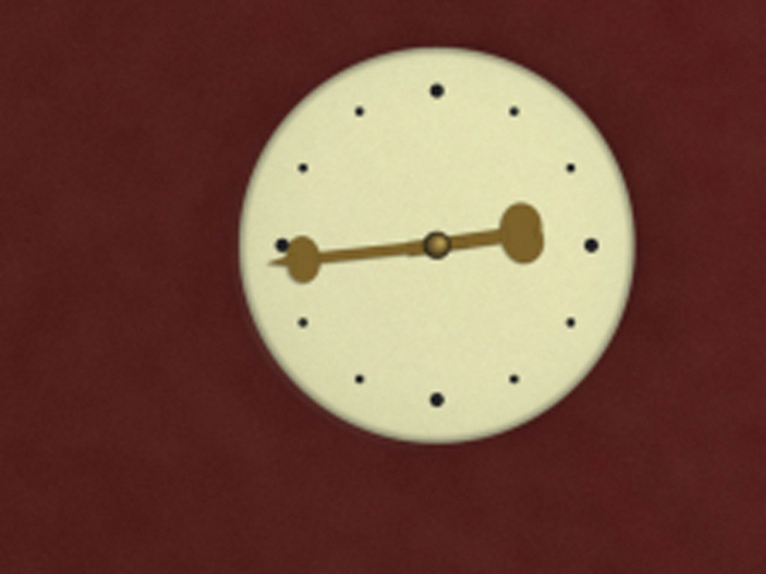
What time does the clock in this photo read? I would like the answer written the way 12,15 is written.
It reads 2,44
